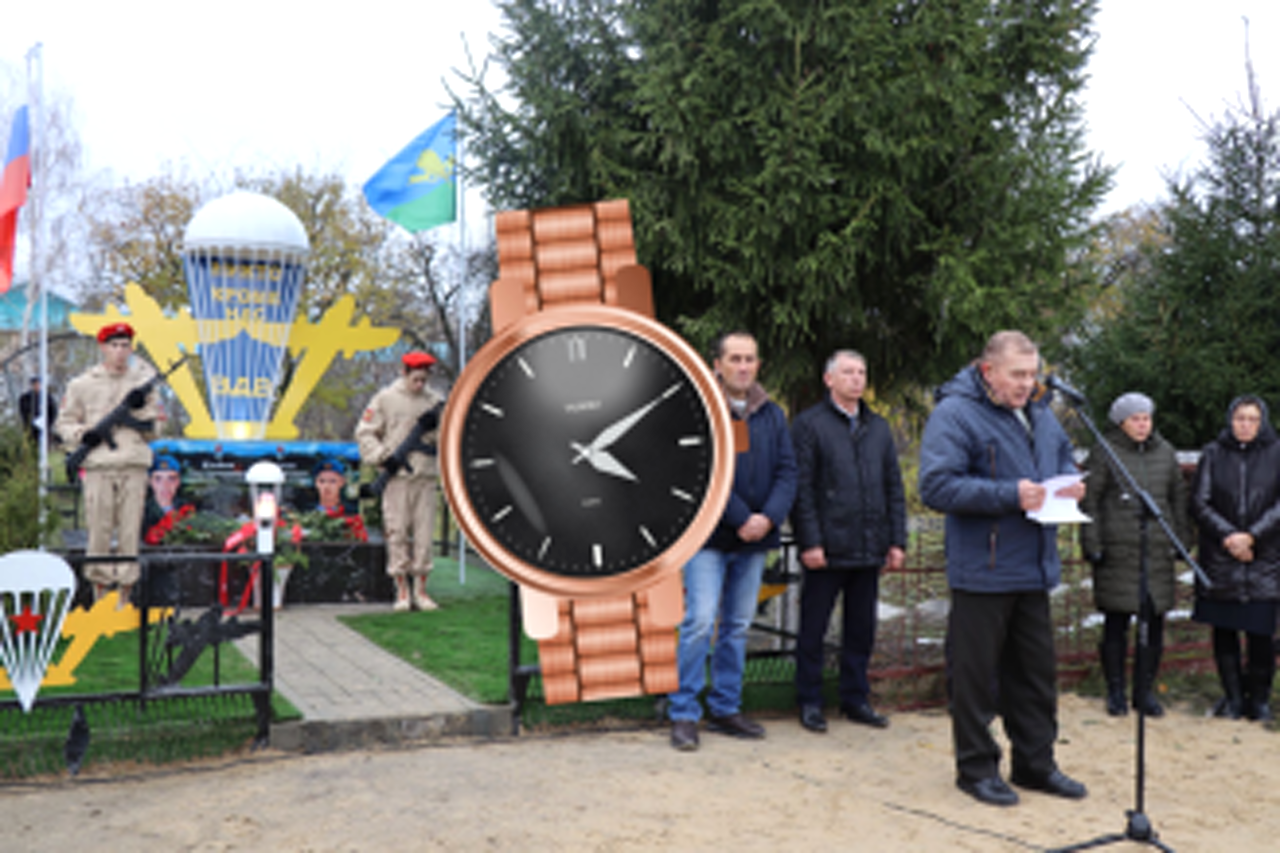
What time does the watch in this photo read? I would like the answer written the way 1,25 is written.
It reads 4,10
